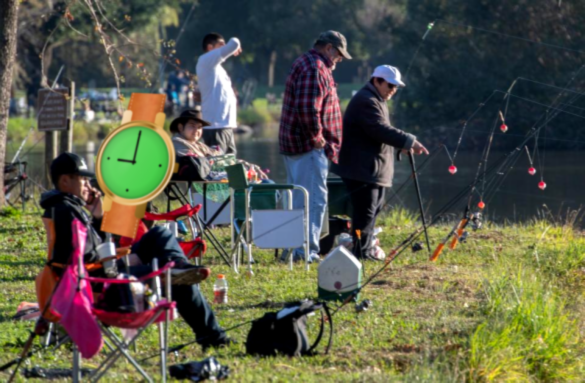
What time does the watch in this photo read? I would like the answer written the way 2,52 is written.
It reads 9,00
